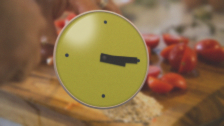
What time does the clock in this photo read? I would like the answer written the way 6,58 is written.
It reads 3,15
